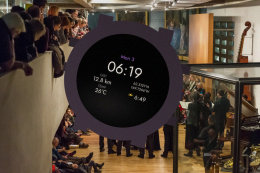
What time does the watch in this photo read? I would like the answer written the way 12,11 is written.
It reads 6,19
